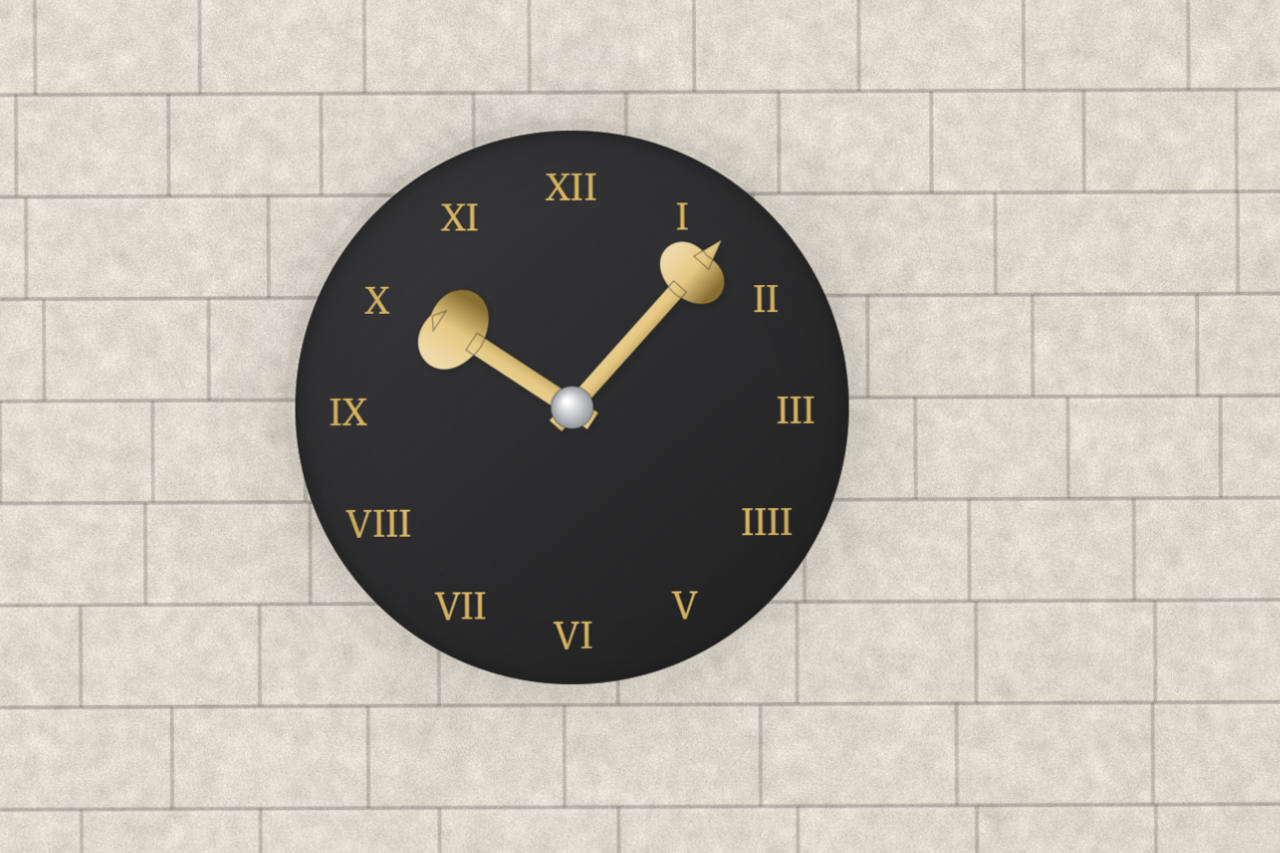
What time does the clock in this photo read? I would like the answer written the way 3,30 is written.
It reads 10,07
